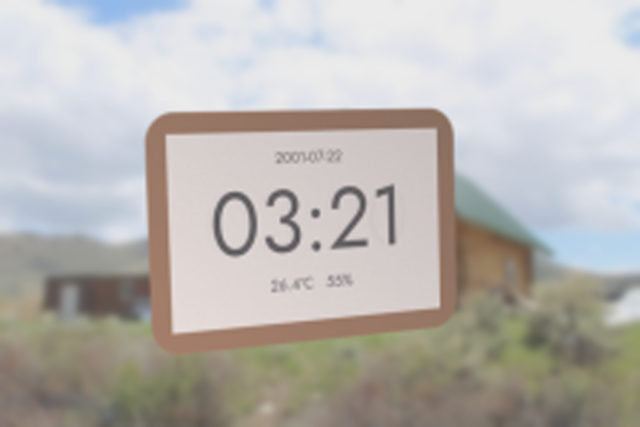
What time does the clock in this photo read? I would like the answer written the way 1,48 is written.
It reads 3,21
